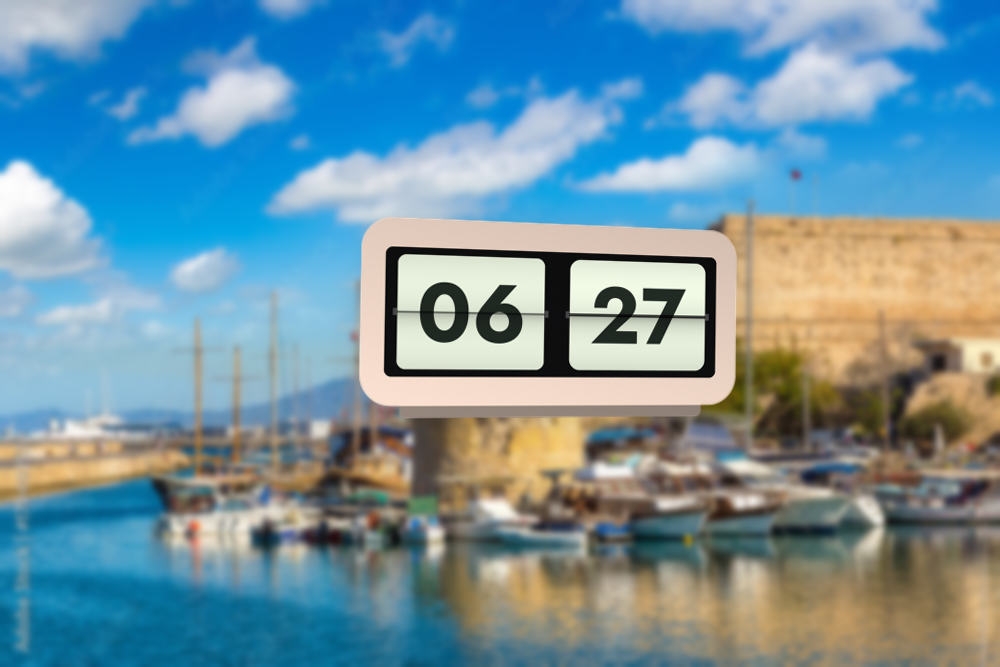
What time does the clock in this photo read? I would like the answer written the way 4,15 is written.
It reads 6,27
